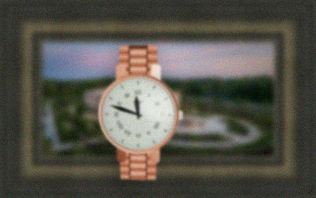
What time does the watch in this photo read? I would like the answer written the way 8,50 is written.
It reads 11,48
